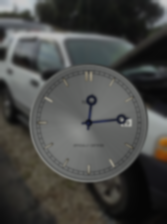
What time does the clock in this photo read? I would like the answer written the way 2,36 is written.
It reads 12,14
